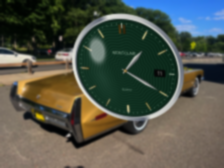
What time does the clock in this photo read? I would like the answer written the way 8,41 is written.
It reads 1,20
